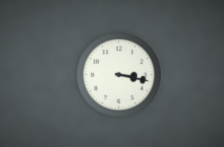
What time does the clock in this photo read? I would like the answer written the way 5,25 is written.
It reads 3,17
